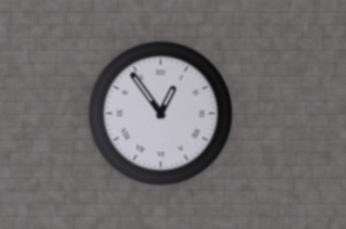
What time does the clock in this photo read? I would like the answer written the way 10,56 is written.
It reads 12,54
